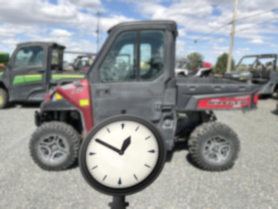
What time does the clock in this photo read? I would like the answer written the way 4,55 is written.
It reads 12,50
